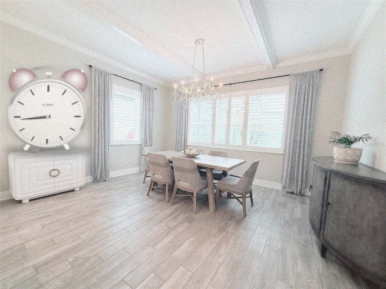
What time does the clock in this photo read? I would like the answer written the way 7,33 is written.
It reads 8,44
